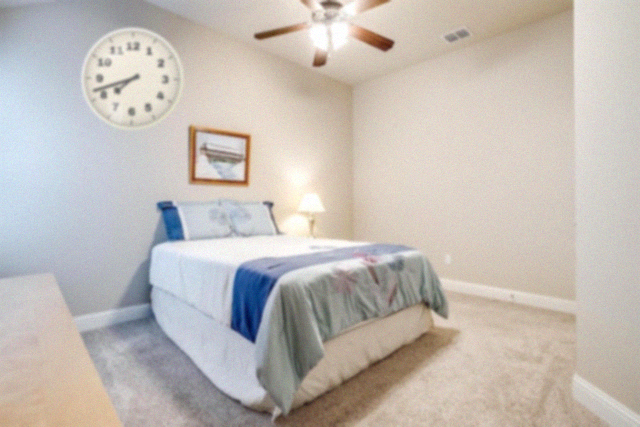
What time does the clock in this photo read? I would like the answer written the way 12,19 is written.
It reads 7,42
